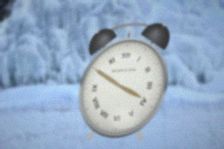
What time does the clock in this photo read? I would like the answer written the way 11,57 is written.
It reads 3,50
